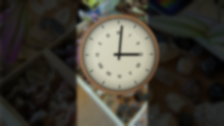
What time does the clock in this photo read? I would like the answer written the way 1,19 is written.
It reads 3,01
